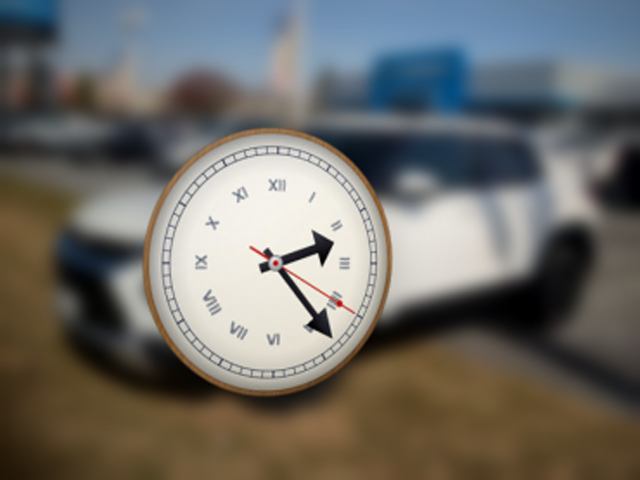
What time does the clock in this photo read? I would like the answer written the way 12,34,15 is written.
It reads 2,23,20
